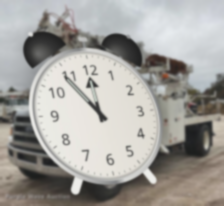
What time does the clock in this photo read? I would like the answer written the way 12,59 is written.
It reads 11,54
